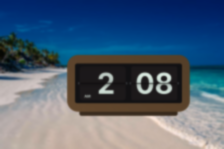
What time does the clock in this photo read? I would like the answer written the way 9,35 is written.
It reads 2,08
